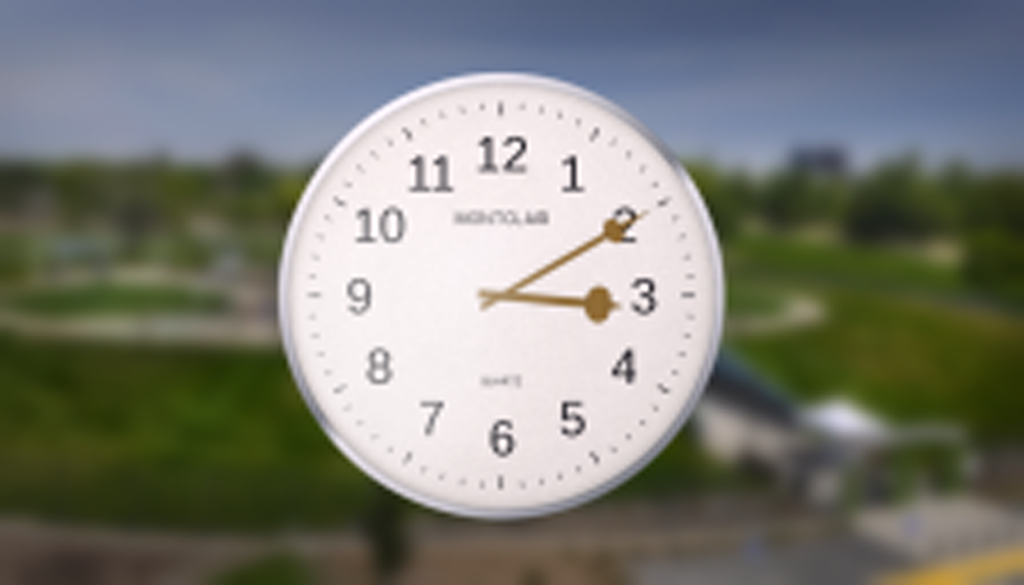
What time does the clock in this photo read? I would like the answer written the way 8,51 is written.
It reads 3,10
